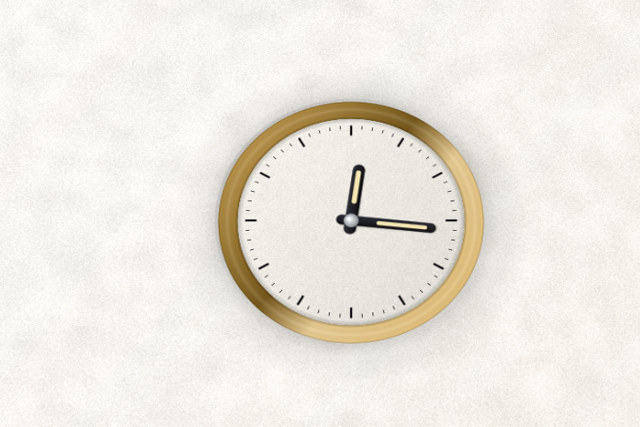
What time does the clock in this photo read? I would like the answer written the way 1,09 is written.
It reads 12,16
